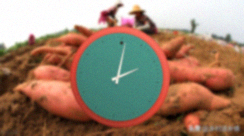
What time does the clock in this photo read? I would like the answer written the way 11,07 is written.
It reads 2,01
